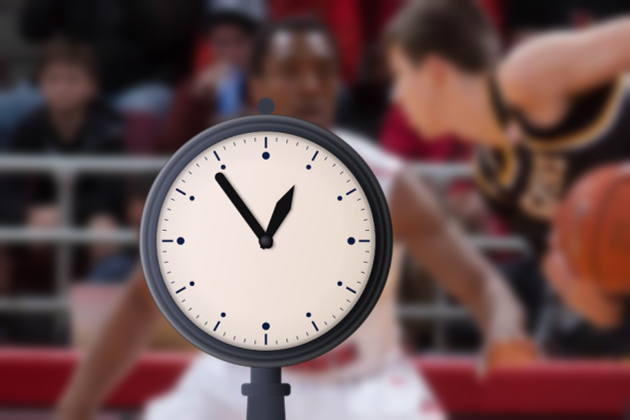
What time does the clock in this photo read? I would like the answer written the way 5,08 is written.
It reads 12,54
